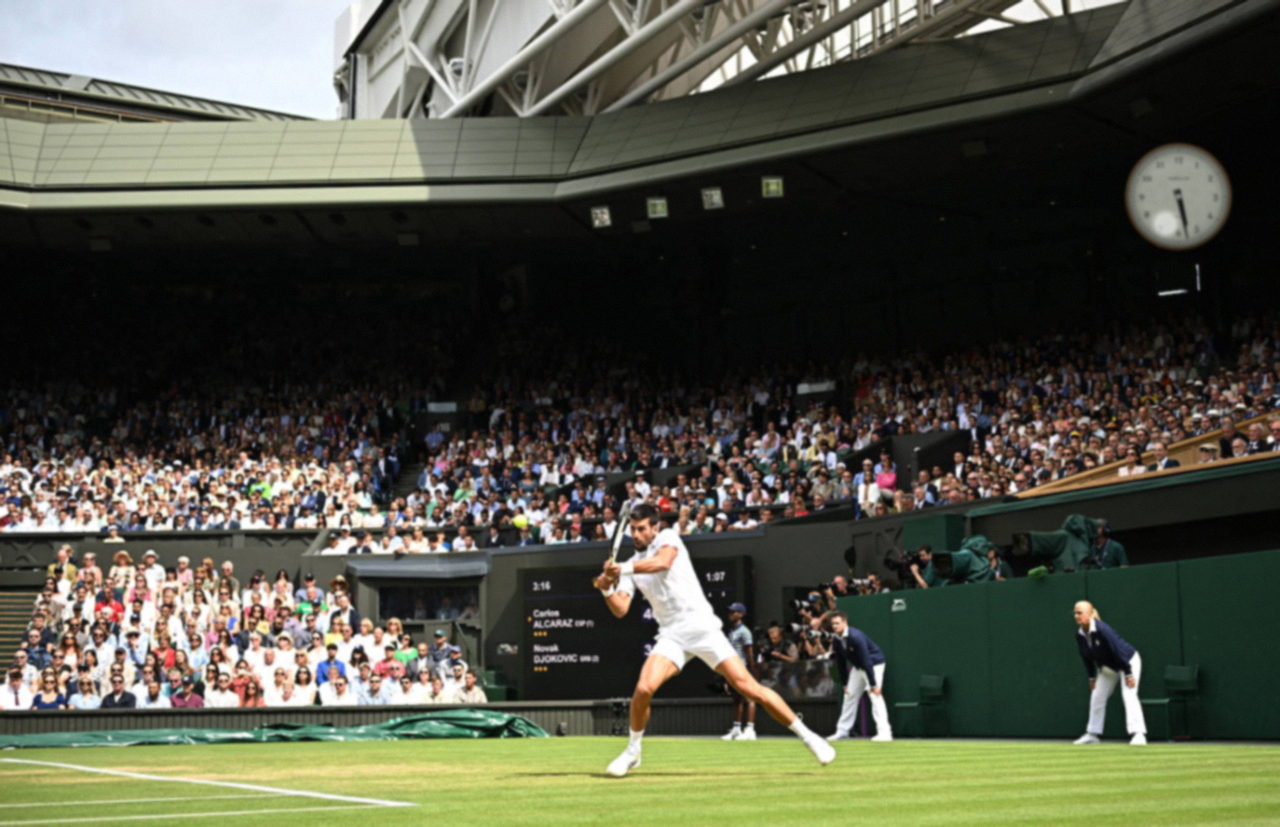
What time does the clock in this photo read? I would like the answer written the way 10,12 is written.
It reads 5,28
